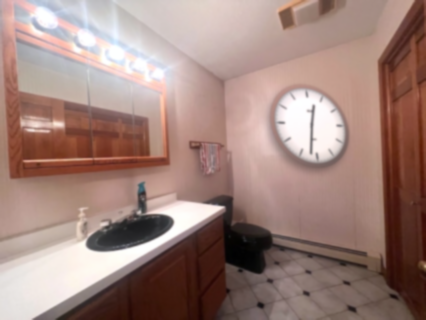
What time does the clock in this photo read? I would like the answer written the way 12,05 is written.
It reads 12,32
